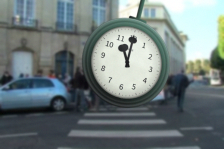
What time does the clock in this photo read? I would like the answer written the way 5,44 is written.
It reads 11,00
